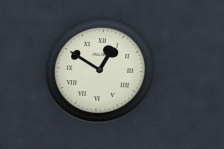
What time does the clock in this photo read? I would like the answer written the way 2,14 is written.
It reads 12,50
